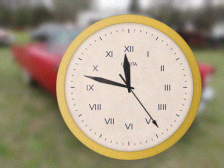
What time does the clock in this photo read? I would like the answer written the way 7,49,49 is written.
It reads 11,47,24
